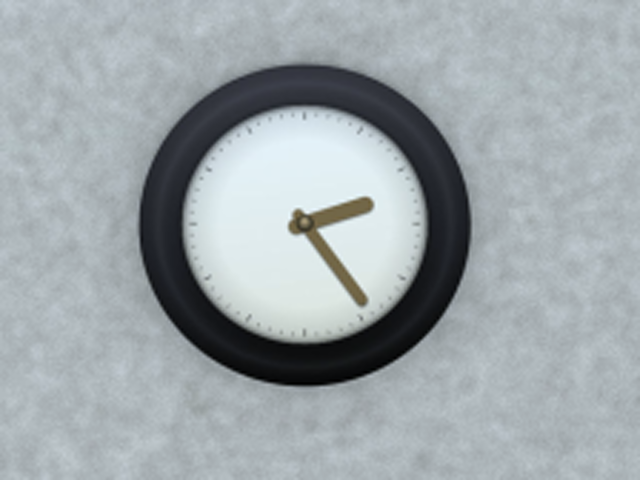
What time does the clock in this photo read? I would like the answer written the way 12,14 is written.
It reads 2,24
